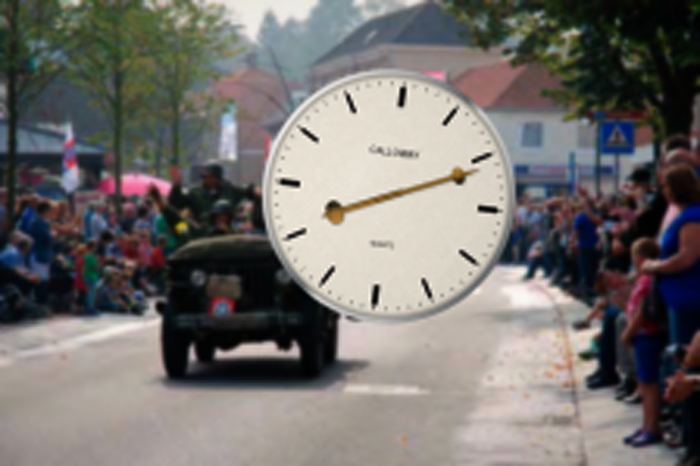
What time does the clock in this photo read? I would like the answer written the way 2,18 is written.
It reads 8,11
